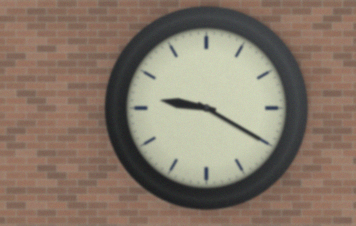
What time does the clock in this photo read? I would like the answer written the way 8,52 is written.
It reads 9,20
